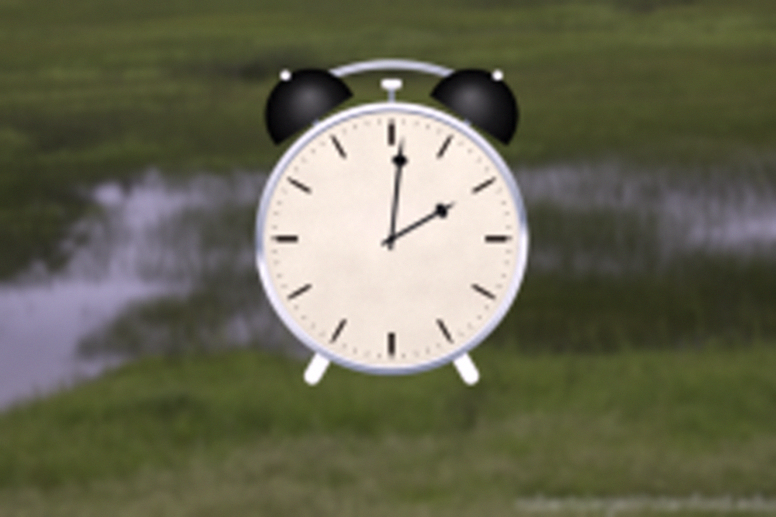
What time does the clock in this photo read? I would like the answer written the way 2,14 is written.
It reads 2,01
